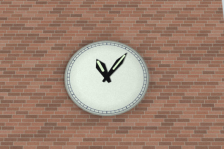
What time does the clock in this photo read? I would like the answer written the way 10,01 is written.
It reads 11,06
